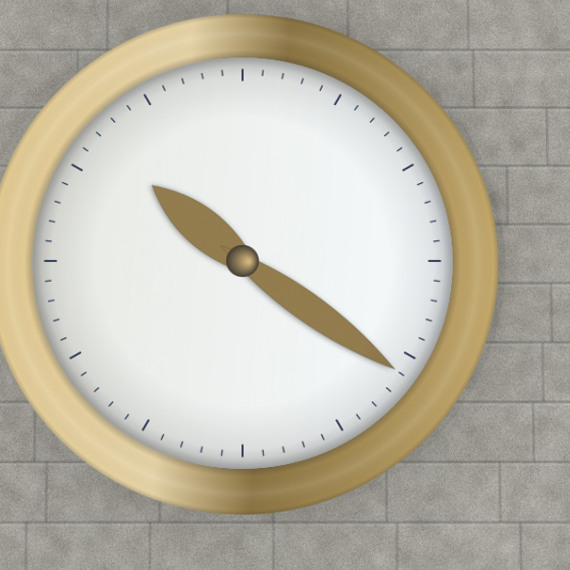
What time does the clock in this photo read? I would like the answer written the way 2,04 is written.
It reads 10,21
